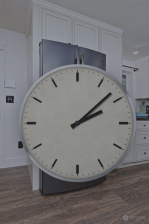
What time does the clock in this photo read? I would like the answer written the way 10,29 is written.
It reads 2,08
